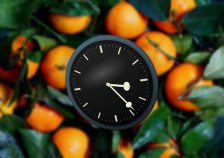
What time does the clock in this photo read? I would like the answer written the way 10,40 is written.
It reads 3,24
